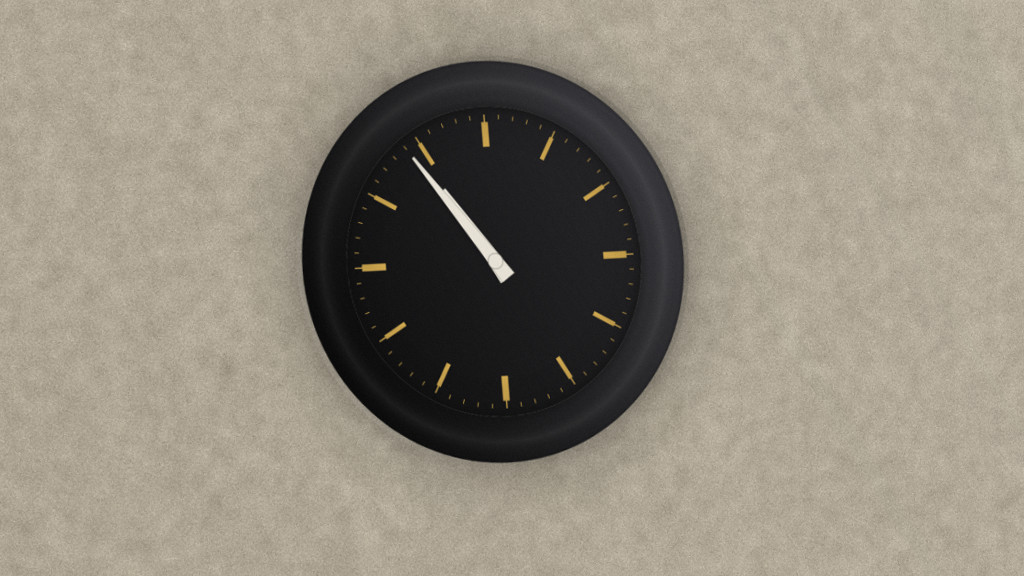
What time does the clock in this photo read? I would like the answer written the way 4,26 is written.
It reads 10,54
